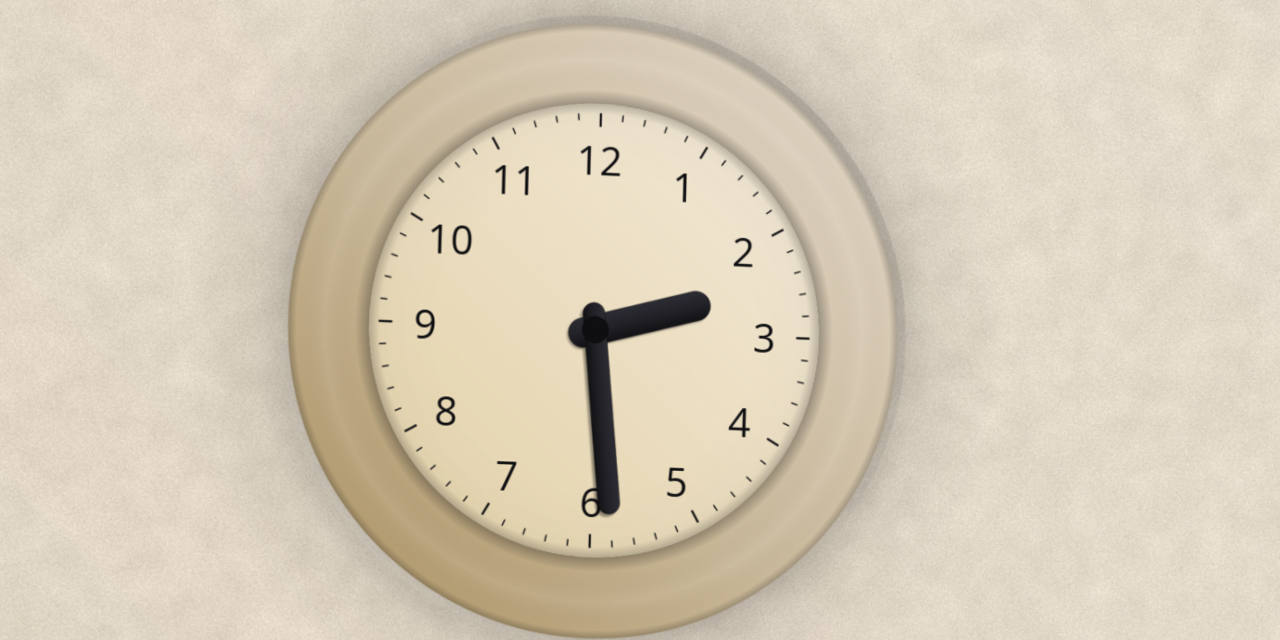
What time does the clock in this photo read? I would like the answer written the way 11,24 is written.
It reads 2,29
